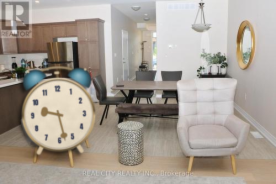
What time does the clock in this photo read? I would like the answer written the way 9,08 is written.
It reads 9,28
